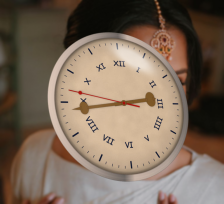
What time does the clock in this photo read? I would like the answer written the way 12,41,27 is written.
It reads 2,43,47
